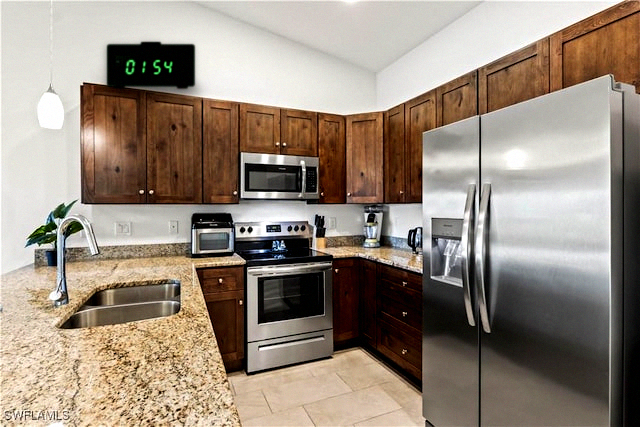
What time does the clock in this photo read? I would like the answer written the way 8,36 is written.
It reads 1,54
